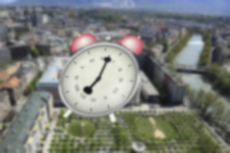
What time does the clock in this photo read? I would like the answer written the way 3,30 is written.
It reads 7,02
